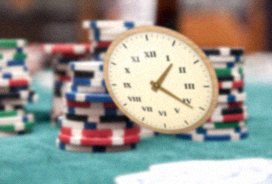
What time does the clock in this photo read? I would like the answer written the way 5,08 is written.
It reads 1,21
